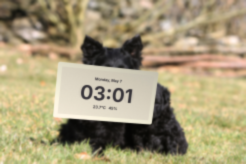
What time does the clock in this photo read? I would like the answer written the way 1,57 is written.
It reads 3,01
